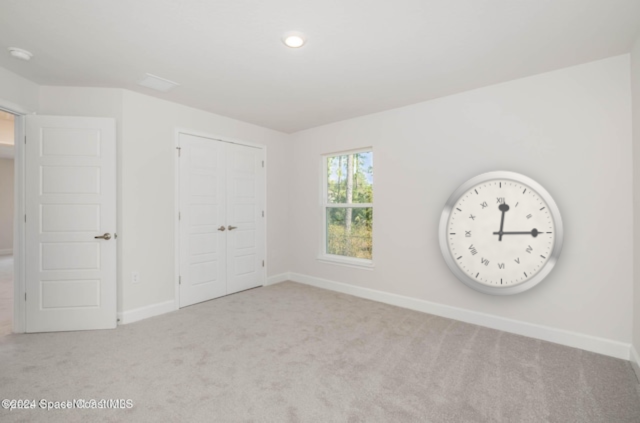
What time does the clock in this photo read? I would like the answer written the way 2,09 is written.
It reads 12,15
